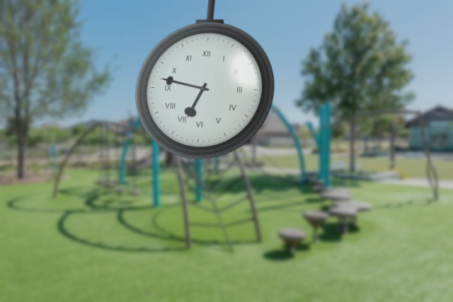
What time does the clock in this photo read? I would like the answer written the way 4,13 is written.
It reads 6,47
